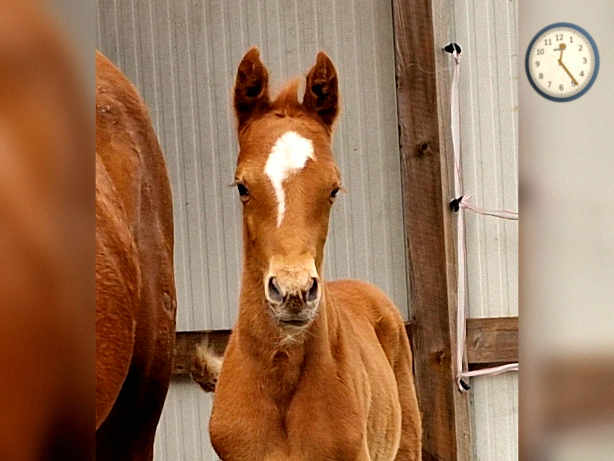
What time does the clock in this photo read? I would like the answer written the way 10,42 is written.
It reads 12,24
